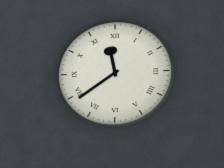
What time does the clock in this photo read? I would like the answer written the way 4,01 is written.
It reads 11,39
